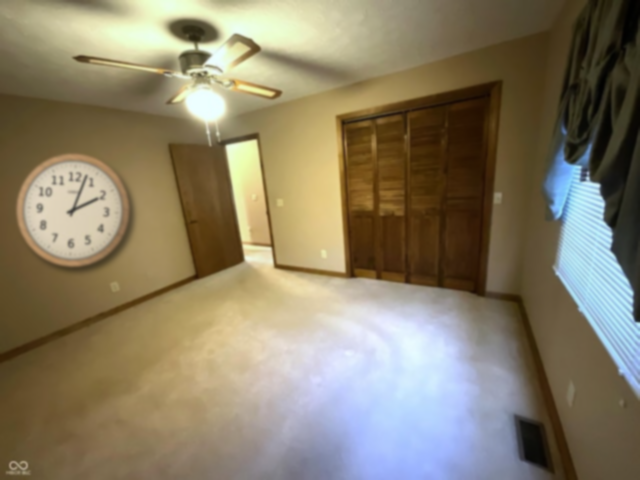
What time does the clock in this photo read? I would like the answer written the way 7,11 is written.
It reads 2,03
